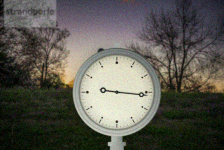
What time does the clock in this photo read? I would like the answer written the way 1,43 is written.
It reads 9,16
